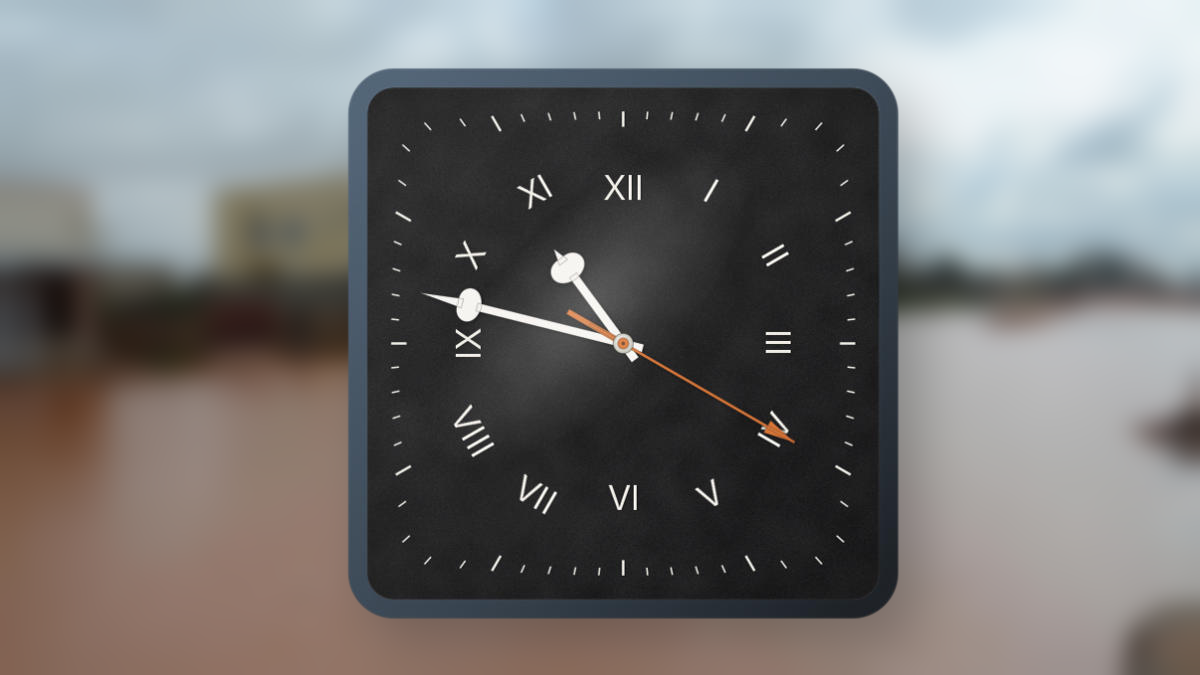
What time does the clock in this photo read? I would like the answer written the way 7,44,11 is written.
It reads 10,47,20
